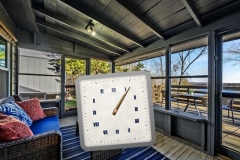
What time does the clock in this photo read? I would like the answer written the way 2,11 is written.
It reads 1,06
